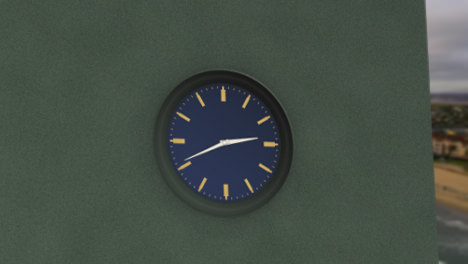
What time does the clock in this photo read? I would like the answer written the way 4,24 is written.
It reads 2,41
